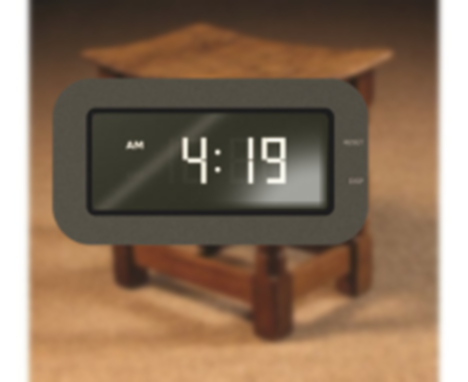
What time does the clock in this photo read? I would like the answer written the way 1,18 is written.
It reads 4,19
